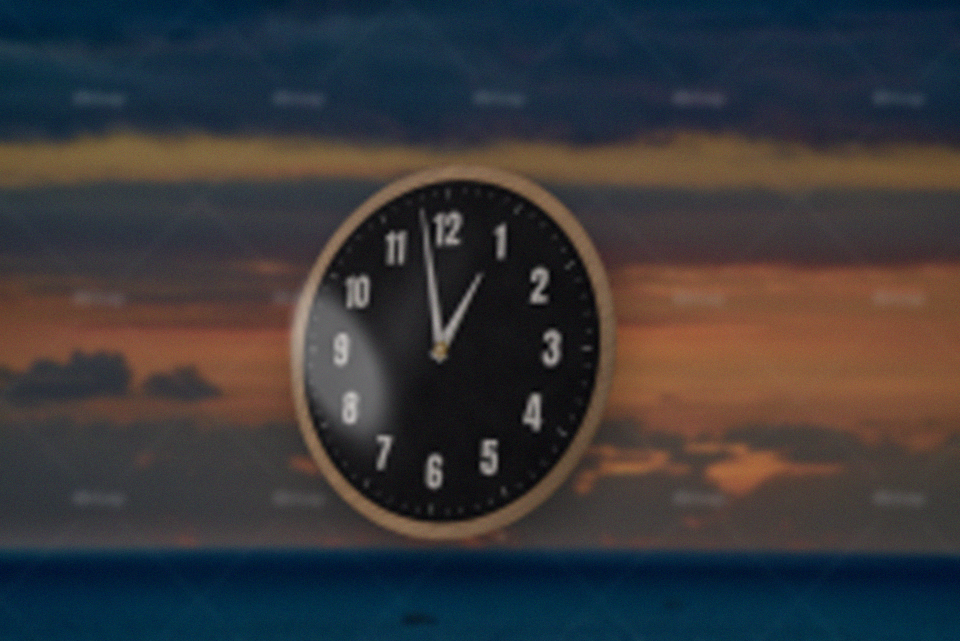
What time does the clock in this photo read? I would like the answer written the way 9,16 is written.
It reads 12,58
